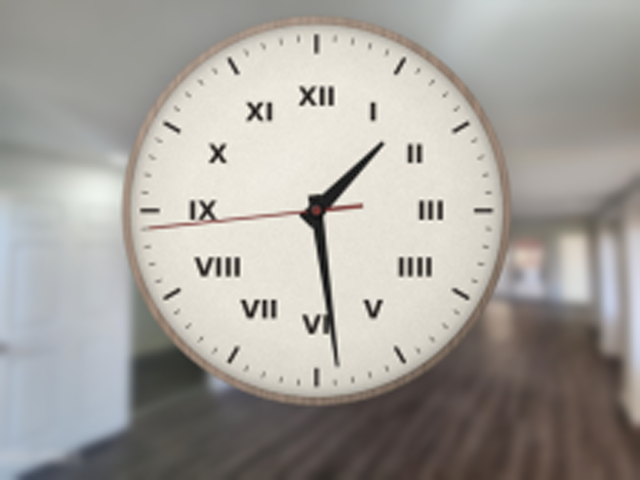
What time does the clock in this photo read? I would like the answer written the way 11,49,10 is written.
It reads 1,28,44
